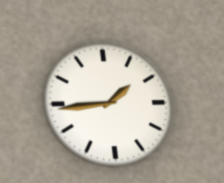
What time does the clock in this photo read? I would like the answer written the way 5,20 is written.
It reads 1,44
